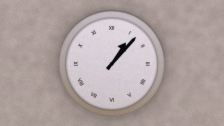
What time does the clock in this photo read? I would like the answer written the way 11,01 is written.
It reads 1,07
